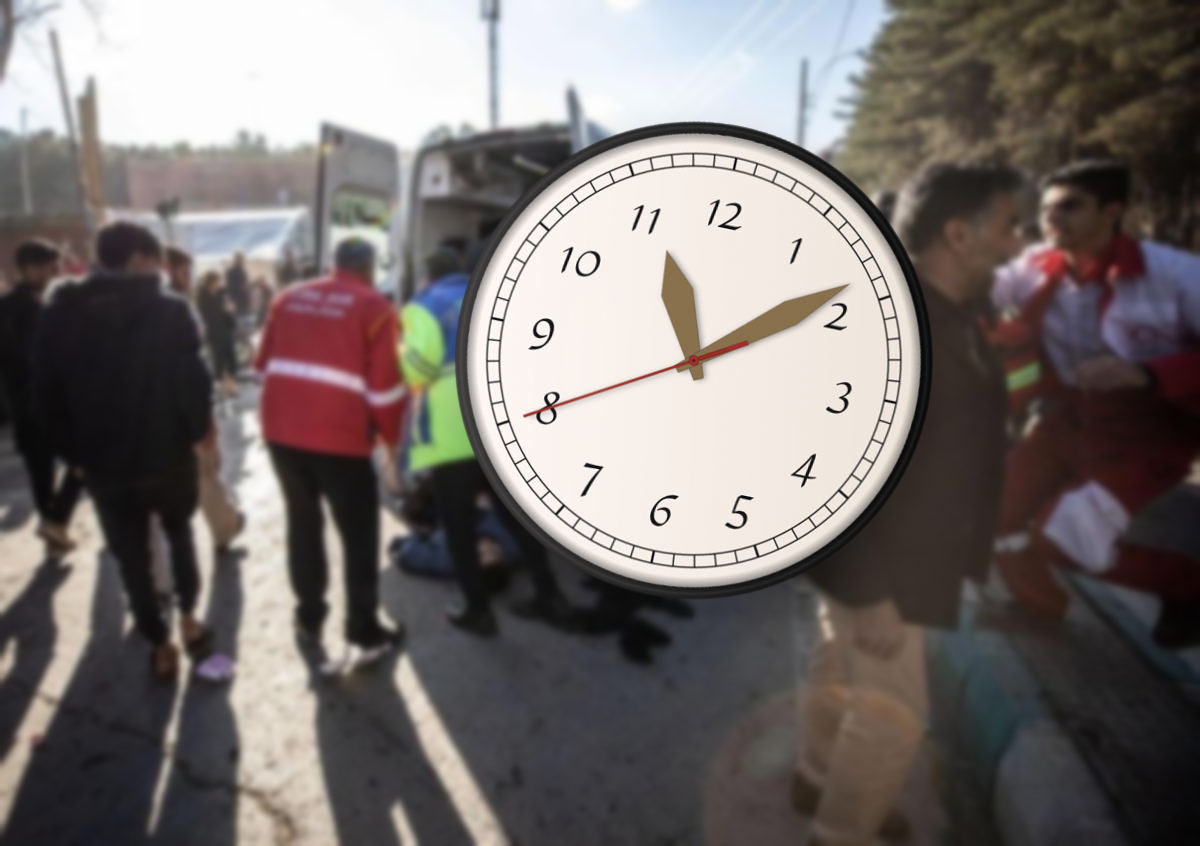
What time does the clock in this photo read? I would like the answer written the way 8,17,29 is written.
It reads 11,08,40
